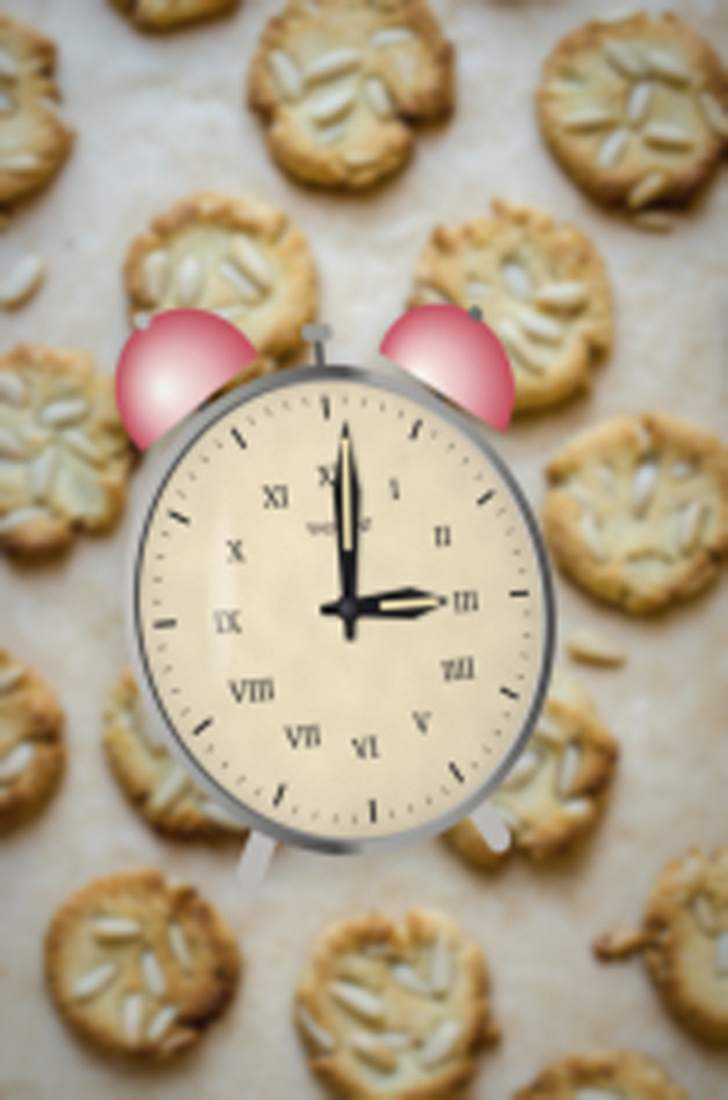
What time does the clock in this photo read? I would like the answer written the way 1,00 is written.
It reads 3,01
